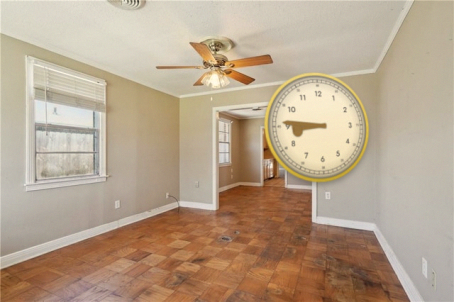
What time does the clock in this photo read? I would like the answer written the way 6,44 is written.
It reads 8,46
